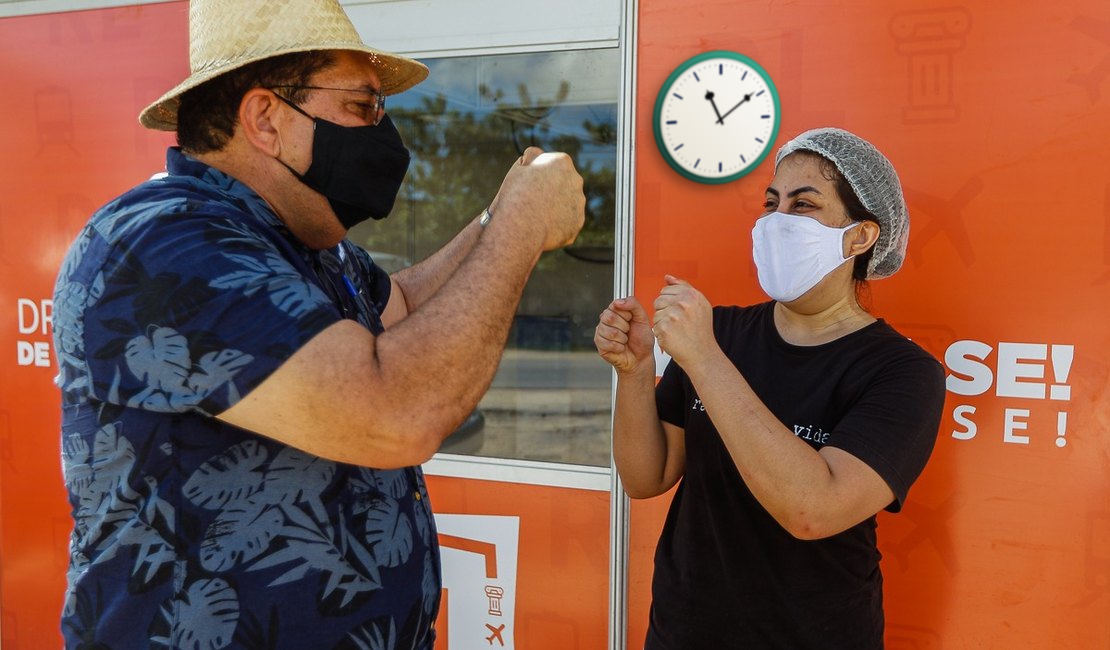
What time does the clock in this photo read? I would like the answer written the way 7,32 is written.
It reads 11,09
